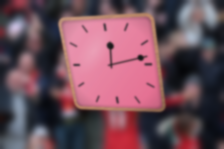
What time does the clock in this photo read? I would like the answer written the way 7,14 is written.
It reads 12,13
